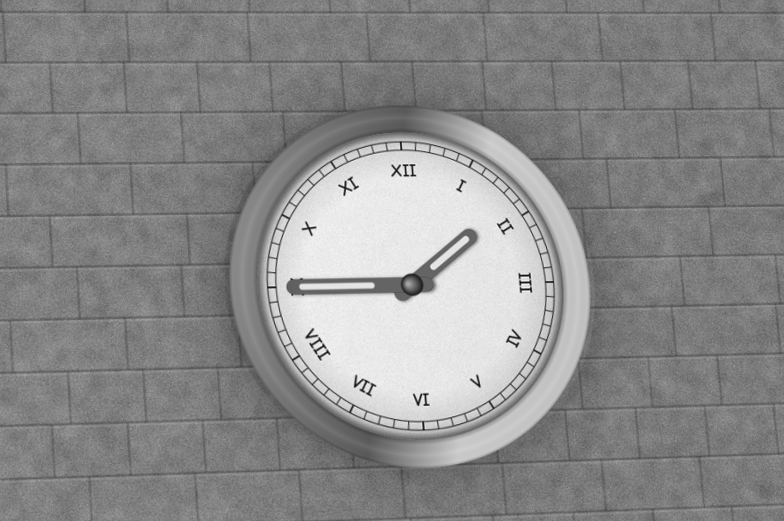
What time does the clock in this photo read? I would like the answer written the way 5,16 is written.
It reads 1,45
